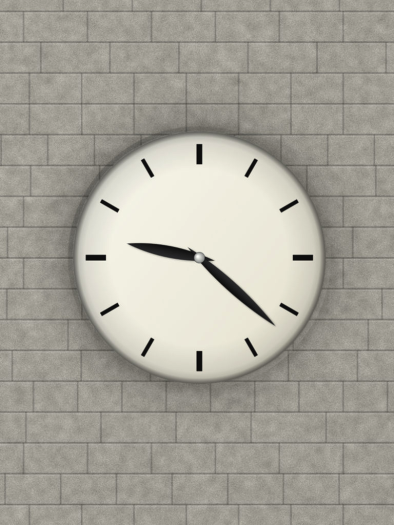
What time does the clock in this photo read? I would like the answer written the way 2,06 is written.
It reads 9,22
